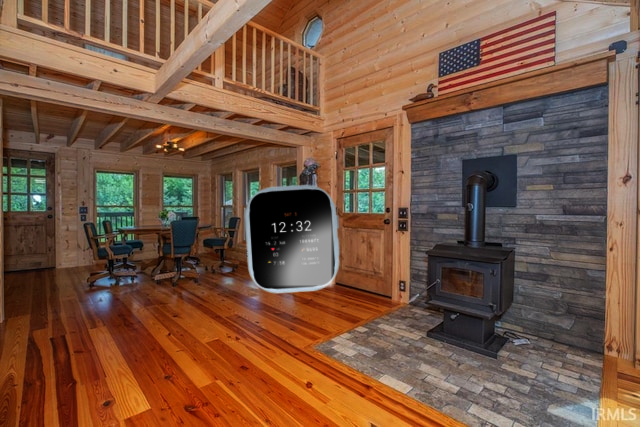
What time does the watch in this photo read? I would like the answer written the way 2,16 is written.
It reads 12,32
